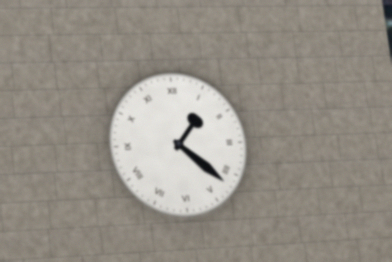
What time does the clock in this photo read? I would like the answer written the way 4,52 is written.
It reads 1,22
